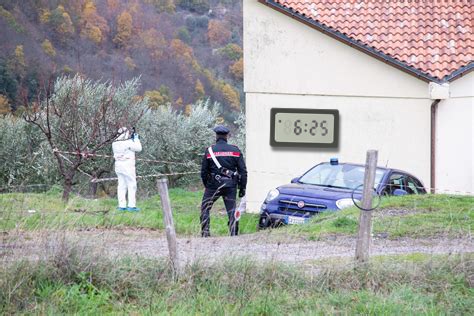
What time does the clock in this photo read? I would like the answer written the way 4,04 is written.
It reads 6,25
